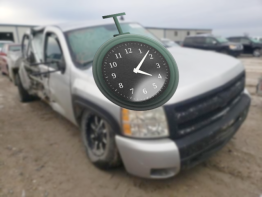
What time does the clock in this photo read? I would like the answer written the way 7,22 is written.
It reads 4,08
